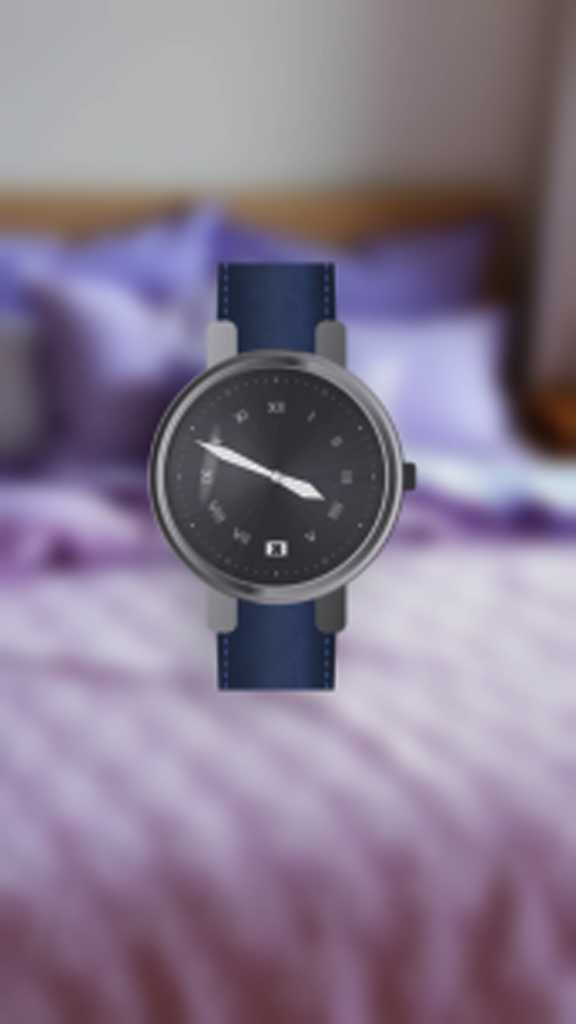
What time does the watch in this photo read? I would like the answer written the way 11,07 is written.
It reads 3,49
